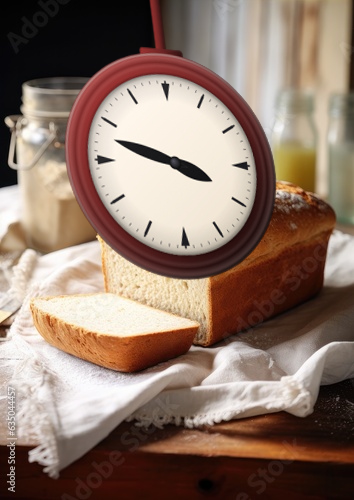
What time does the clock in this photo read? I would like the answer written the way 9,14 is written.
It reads 3,48
